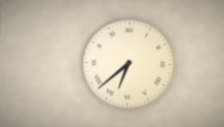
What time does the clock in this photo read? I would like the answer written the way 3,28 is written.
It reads 6,38
